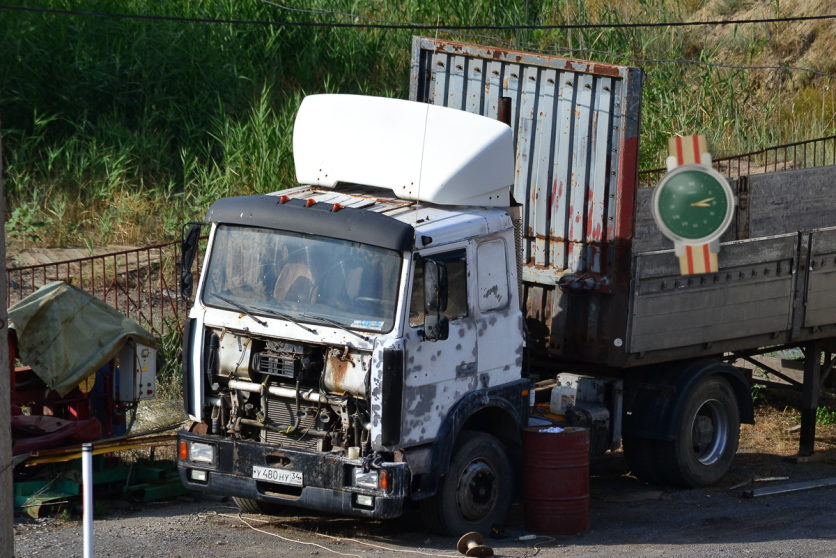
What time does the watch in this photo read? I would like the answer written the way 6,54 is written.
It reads 3,13
